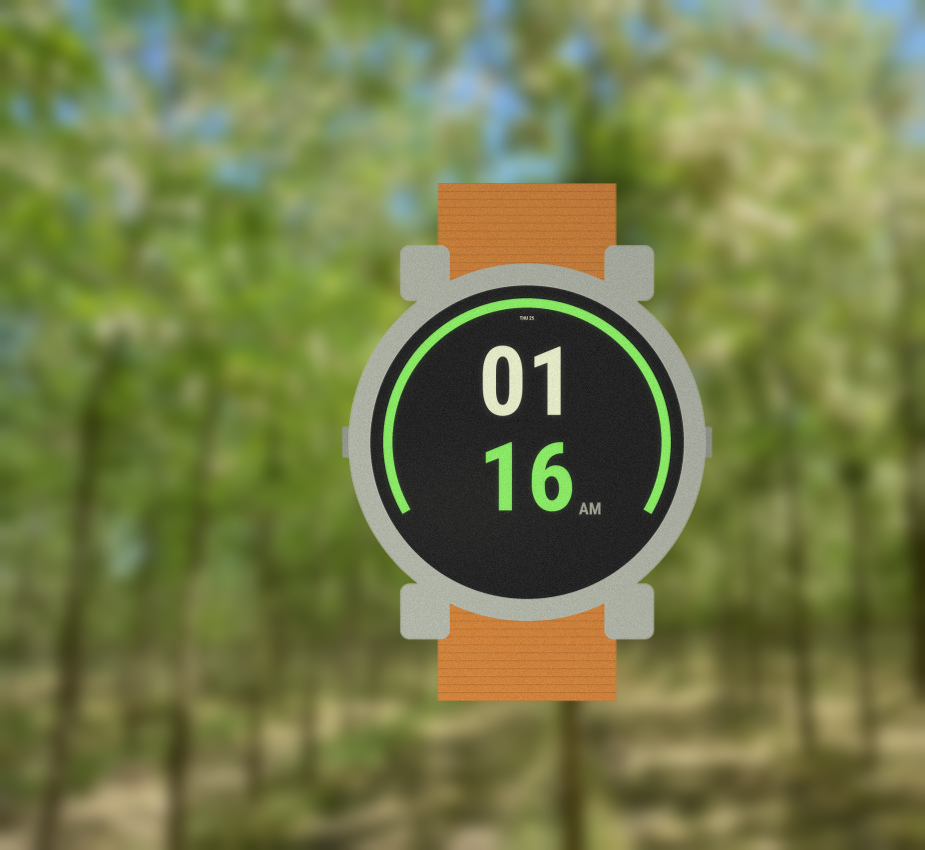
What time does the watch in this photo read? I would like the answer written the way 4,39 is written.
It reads 1,16
